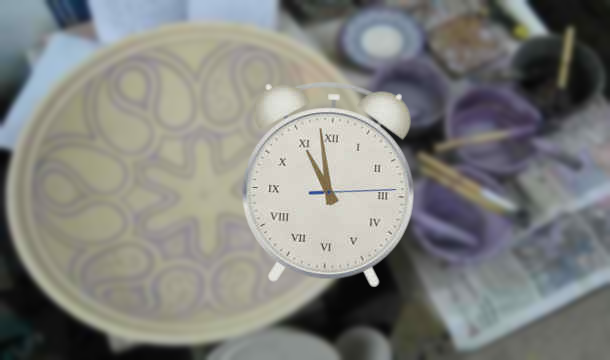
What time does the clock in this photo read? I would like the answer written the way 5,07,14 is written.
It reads 10,58,14
